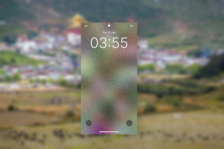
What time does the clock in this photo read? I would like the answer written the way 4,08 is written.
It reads 3,55
